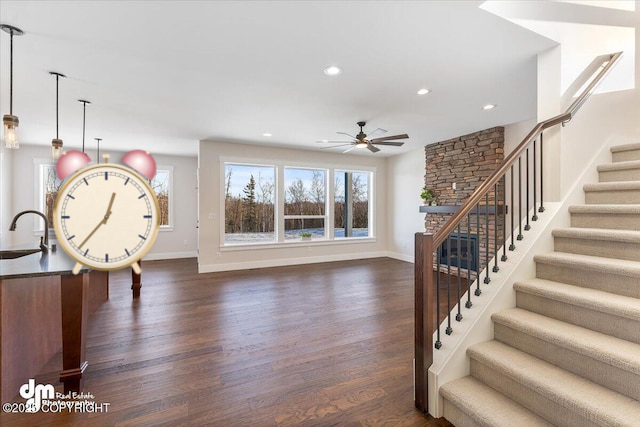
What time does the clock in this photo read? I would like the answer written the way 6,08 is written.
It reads 12,37
